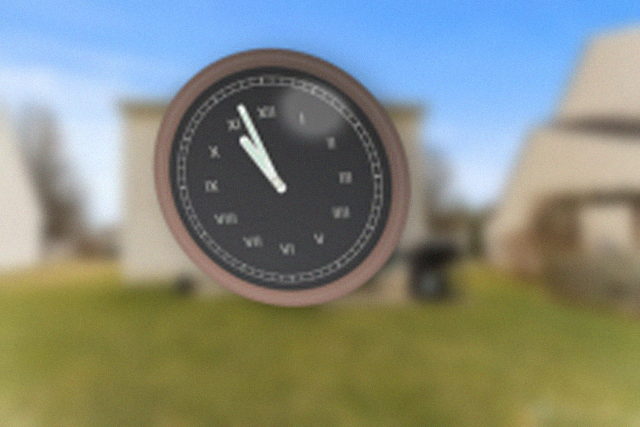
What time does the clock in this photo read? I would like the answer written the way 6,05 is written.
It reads 10,57
